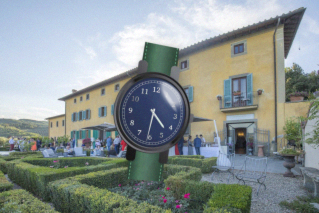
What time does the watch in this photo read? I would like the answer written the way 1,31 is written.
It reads 4,31
